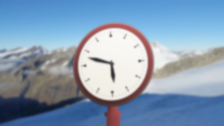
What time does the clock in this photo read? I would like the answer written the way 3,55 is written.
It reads 5,48
